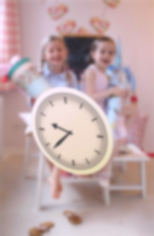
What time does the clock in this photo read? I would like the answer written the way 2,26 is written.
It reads 9,38
